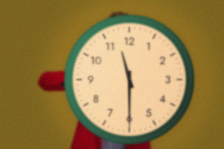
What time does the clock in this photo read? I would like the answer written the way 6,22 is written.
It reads 11,30
